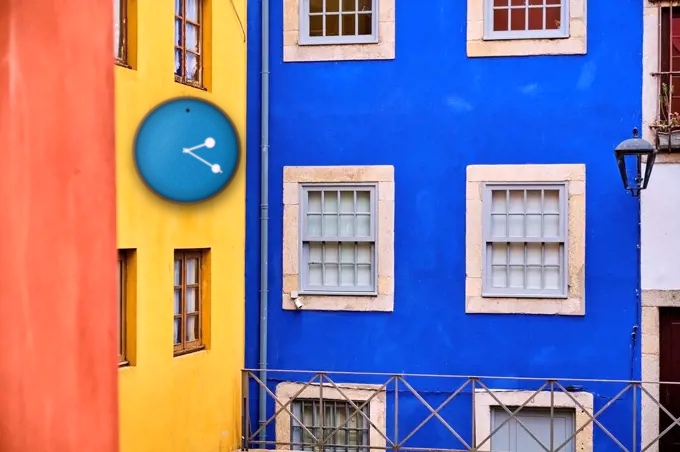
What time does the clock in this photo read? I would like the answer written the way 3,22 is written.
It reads 2,20
